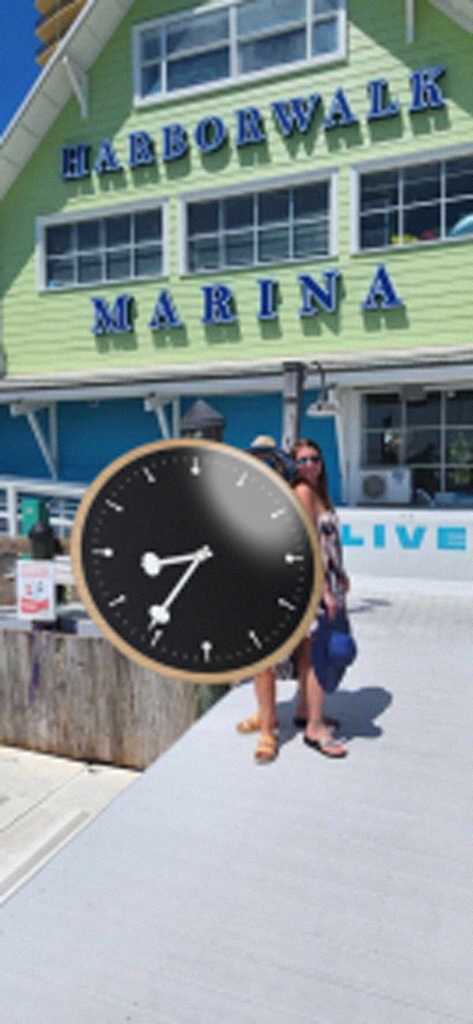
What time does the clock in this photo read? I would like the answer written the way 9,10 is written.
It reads 8,36
